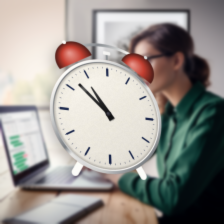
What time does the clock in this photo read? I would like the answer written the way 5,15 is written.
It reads 10,52
